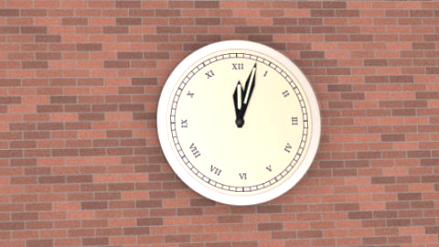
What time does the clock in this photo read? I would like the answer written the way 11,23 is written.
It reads 12,03
